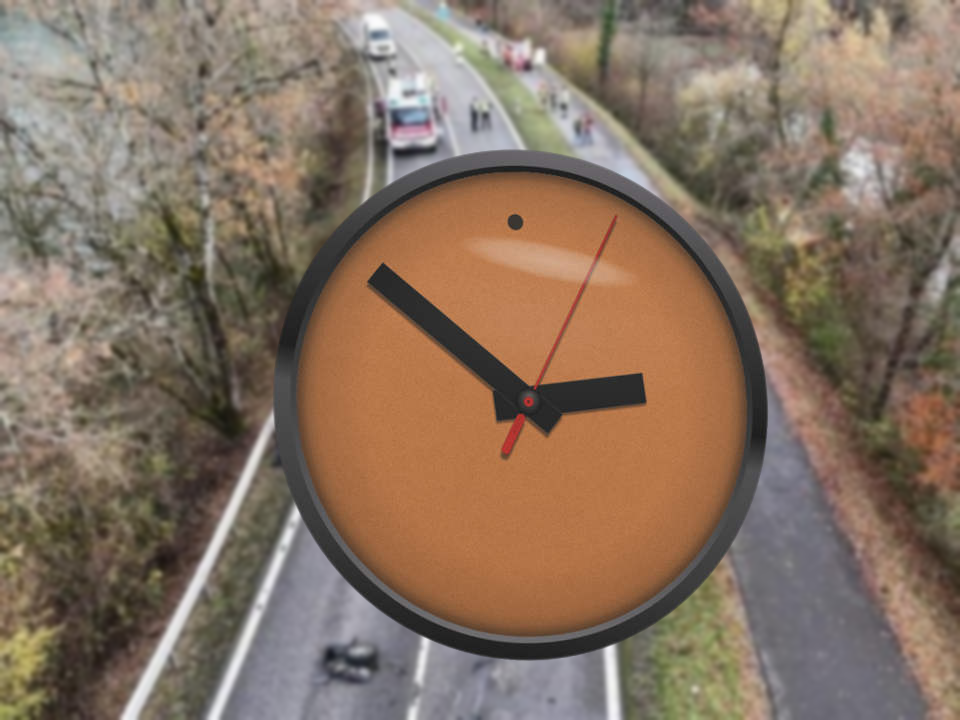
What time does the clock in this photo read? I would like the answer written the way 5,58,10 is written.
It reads 2,52,05
